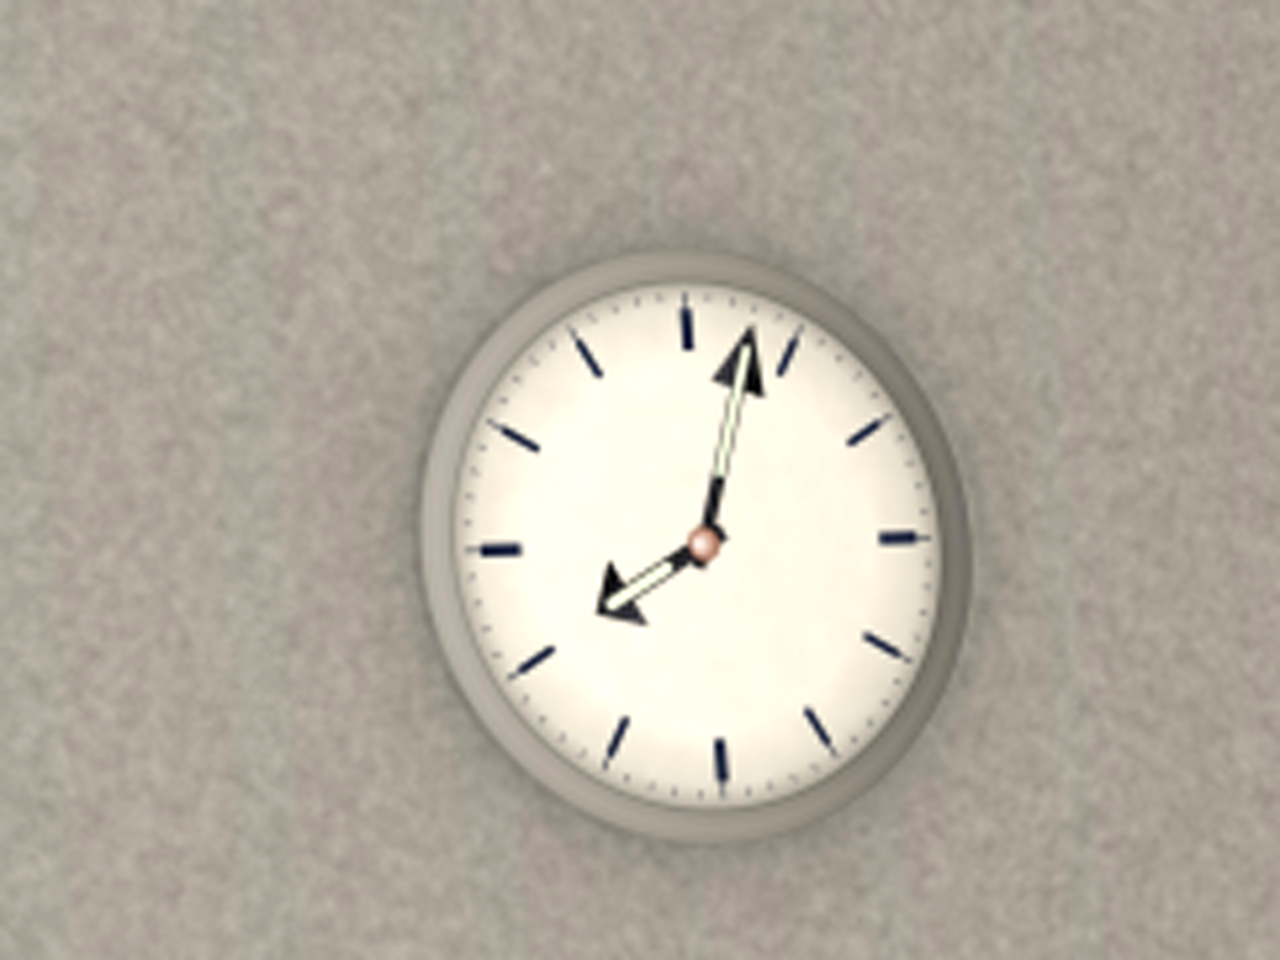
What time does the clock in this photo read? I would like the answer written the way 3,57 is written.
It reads 8,03
